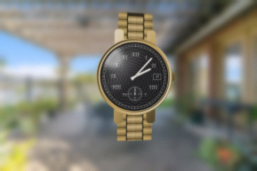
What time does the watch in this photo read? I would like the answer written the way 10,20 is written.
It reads 2,07
